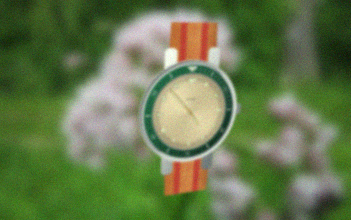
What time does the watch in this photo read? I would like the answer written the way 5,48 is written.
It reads 4,53
